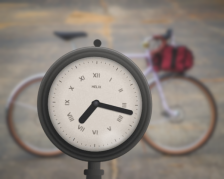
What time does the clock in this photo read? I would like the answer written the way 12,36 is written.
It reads 7,17
